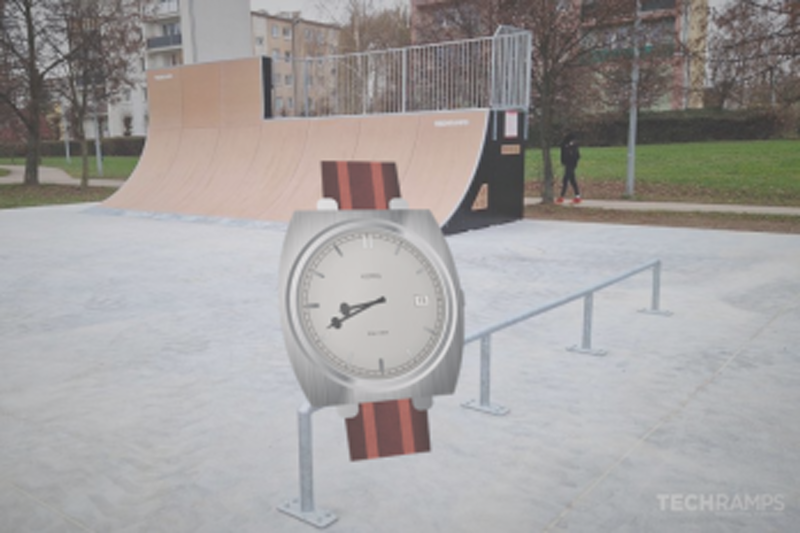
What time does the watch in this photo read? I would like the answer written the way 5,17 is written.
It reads 8,41
